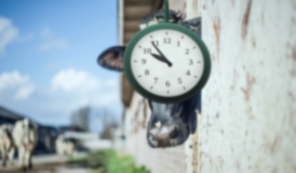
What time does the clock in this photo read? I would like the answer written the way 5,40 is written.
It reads 9,54
